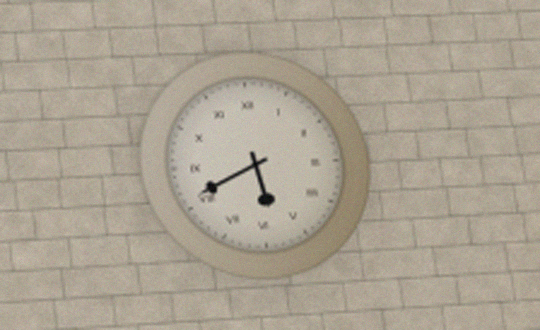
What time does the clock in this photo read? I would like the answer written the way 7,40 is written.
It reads 5,41
